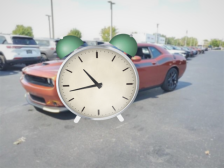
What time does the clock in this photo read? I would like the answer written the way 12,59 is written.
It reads 10,43
